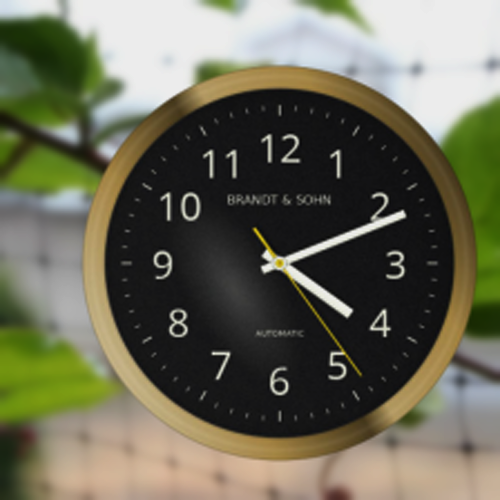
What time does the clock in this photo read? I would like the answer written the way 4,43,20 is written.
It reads 4,11,24
